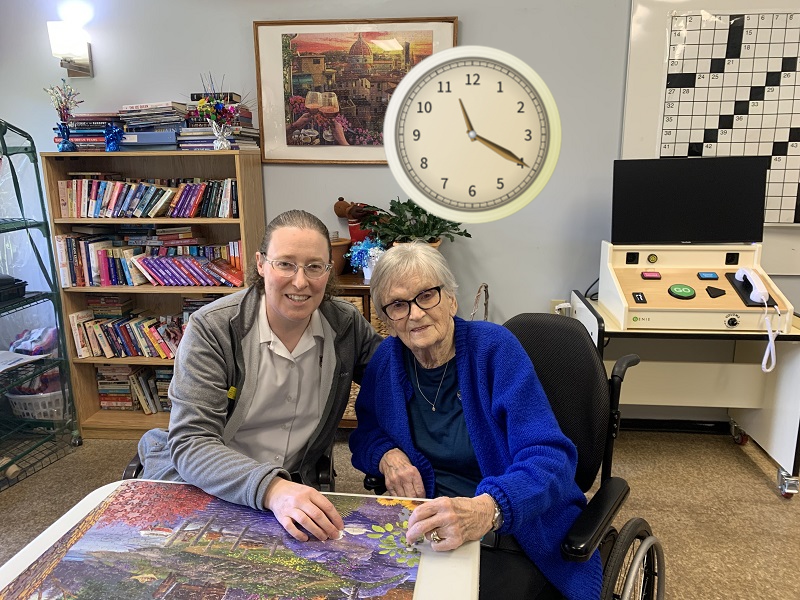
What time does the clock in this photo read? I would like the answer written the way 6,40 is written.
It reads 11,20
